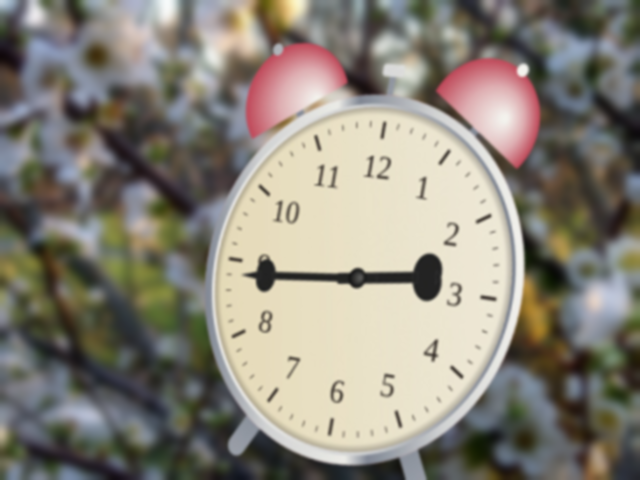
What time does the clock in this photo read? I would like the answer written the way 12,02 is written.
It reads 2,44
